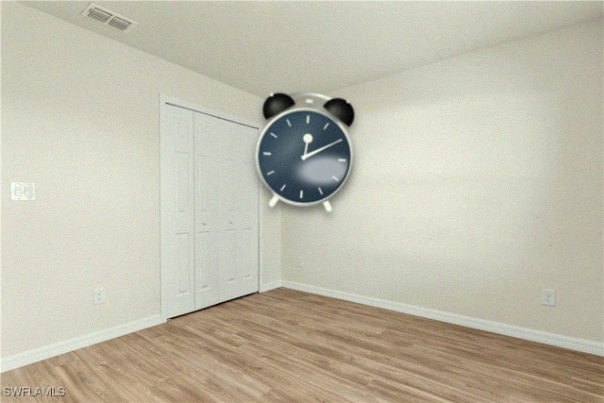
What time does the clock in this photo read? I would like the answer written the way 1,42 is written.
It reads 12,10
